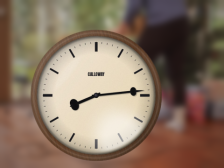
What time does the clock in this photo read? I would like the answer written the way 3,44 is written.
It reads 8,14
